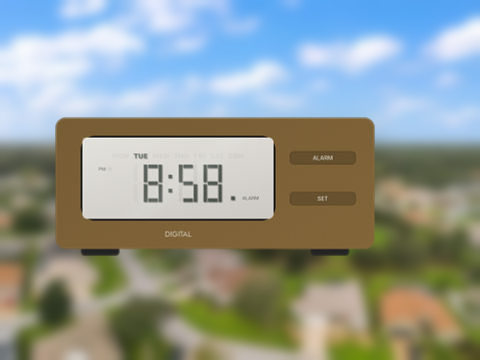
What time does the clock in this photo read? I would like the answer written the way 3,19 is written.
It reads 8,58
